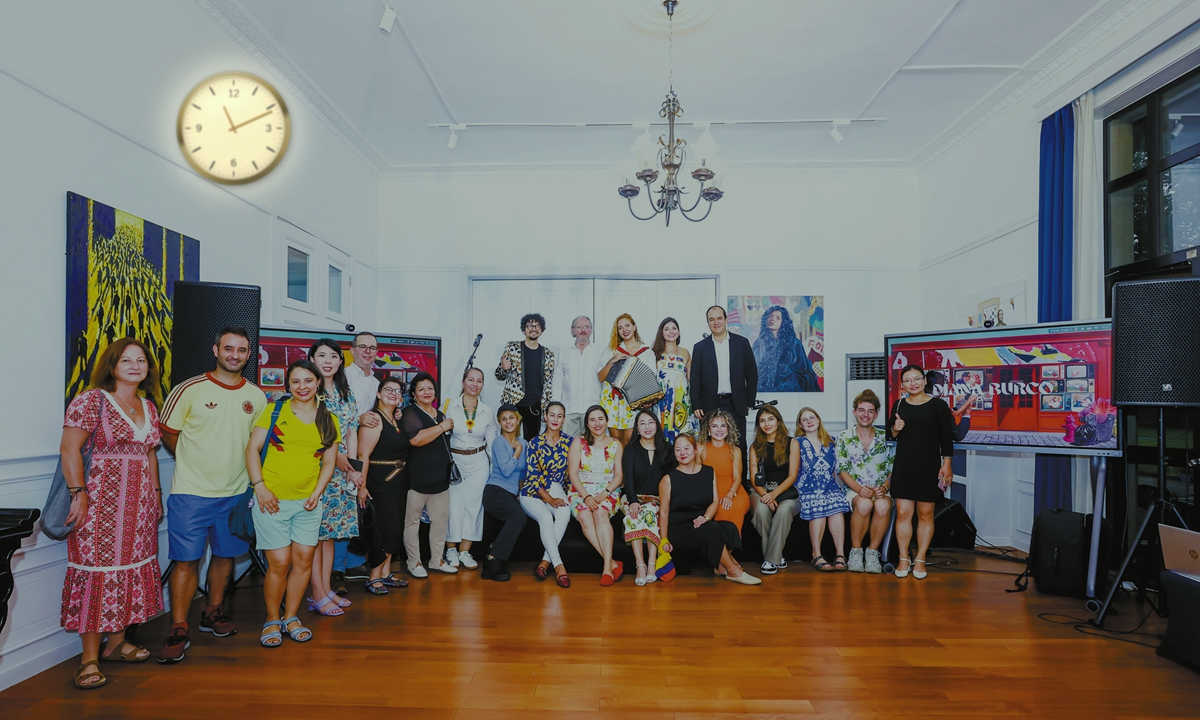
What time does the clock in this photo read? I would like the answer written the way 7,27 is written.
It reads 11,11
